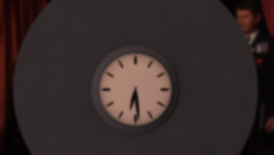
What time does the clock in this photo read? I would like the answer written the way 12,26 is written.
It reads 6,29
